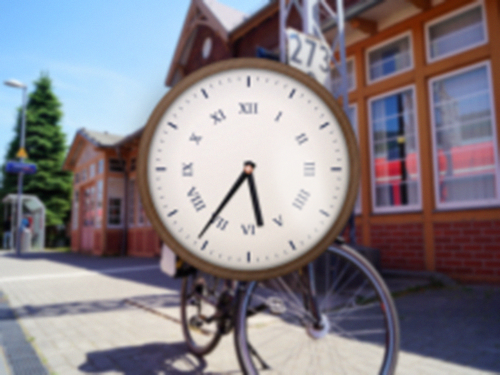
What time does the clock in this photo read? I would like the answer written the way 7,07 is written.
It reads 5,36
